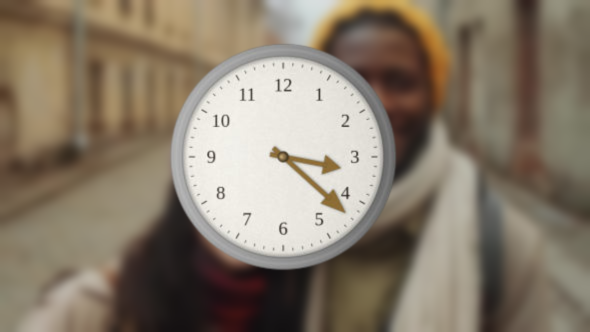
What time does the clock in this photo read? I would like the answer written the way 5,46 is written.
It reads 3,22
